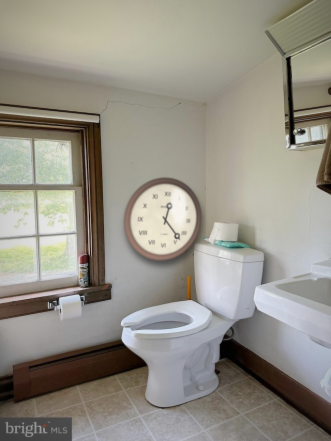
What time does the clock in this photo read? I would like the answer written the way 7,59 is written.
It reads 12,23
